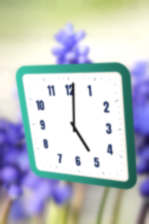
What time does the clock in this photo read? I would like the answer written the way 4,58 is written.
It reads 5,01
